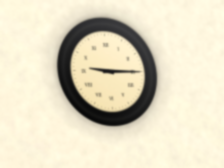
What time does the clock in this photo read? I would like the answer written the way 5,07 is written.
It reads 9,15
